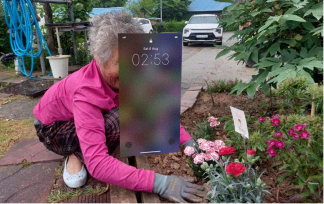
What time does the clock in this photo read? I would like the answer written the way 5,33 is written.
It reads 2,53
